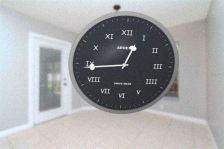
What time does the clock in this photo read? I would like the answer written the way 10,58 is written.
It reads 12,44
